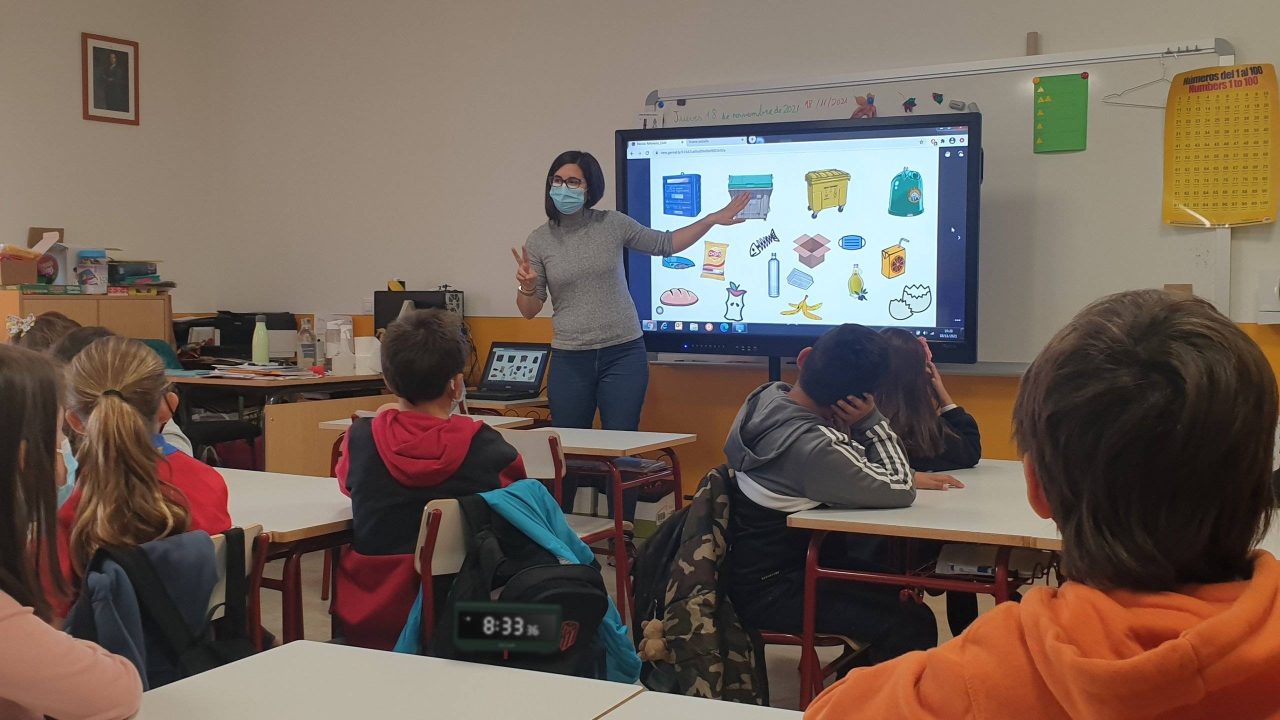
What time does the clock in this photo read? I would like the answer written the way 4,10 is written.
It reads 8,33
